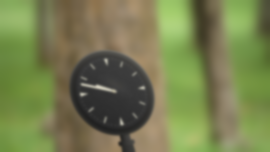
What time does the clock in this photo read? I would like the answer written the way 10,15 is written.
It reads 9,48
